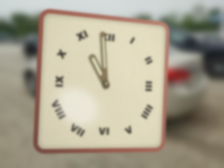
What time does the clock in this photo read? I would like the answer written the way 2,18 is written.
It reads 10,59
